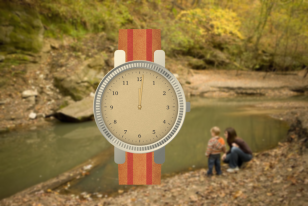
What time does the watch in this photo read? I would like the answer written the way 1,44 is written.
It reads 12,01
